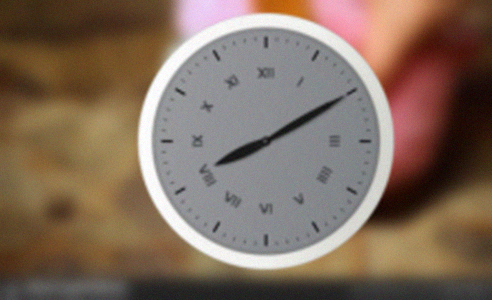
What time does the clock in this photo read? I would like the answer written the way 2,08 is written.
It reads 8,10
